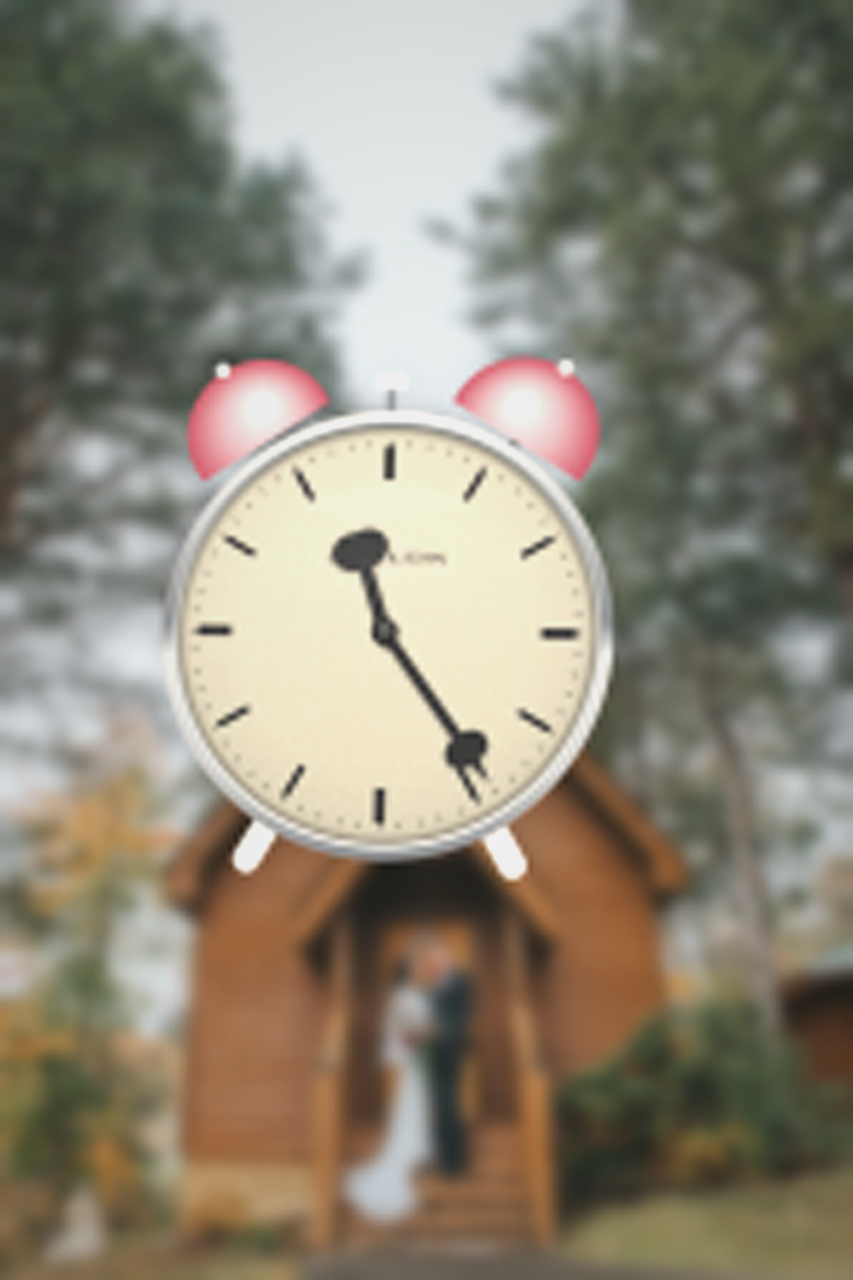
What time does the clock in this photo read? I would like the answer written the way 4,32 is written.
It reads 11,24
